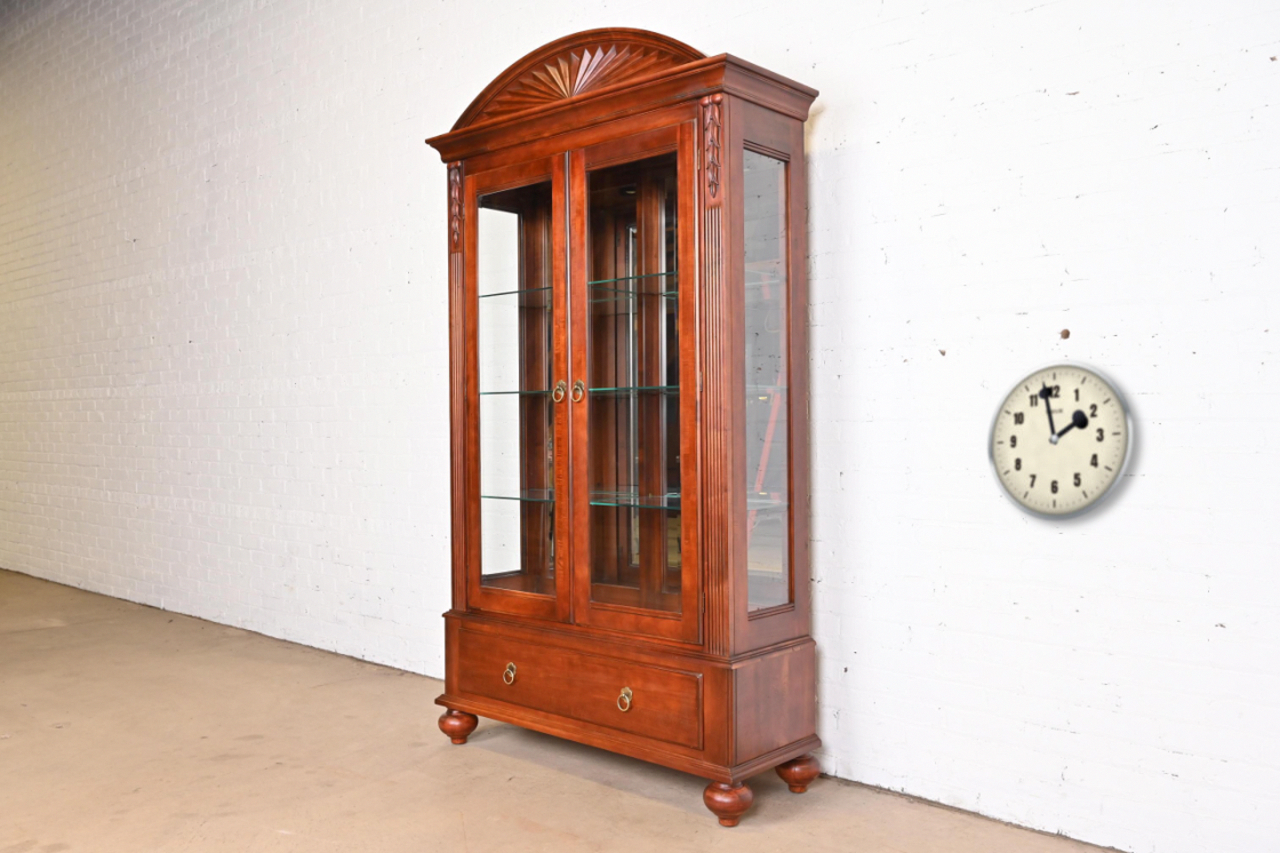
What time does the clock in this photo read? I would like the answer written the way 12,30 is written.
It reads 1,58
